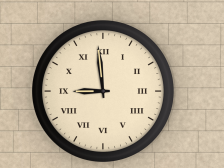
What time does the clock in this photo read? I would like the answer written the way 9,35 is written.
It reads 8,59
